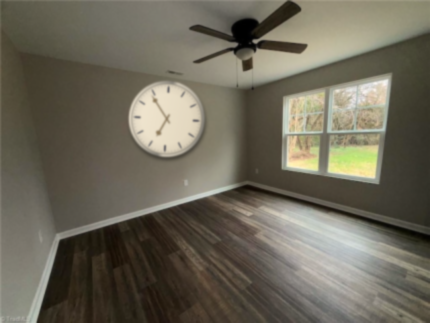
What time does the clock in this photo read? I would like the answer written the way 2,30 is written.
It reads 6,54
